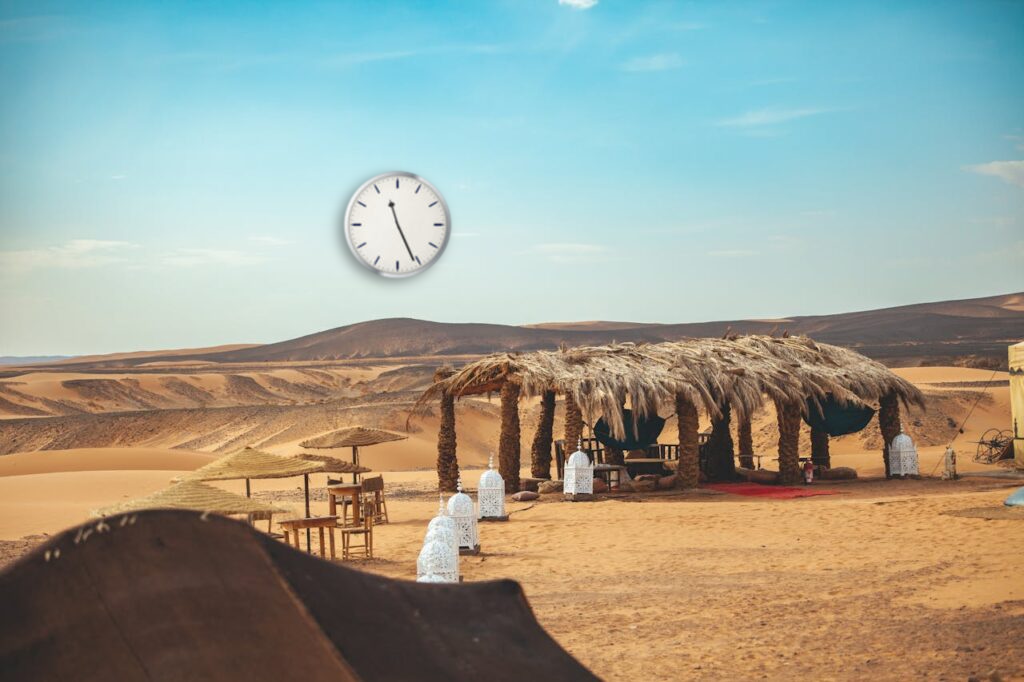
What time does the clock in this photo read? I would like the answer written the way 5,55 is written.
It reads 11,26
